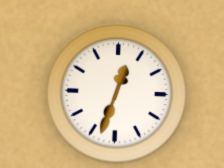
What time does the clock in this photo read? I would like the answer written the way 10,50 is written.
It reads 12,33
